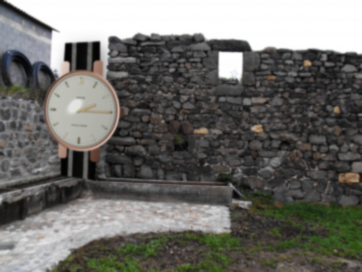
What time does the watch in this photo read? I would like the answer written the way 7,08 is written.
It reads 2,15
